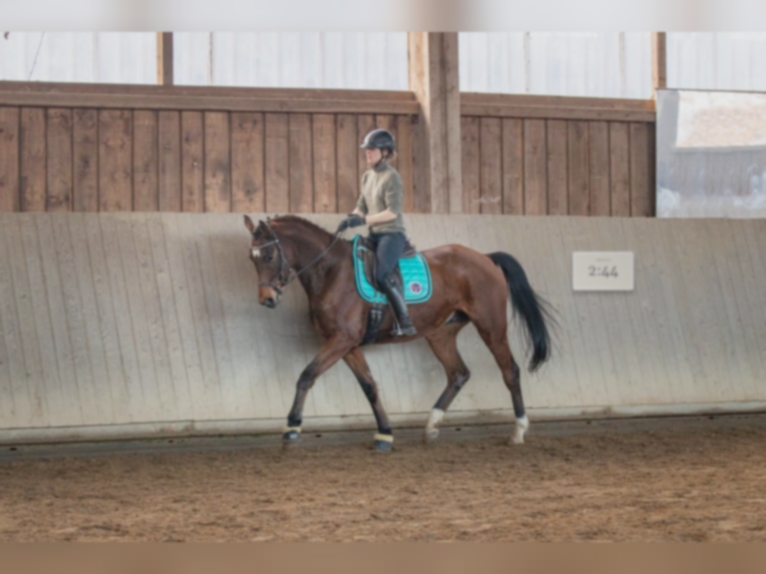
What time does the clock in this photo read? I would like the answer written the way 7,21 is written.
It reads 2,44
